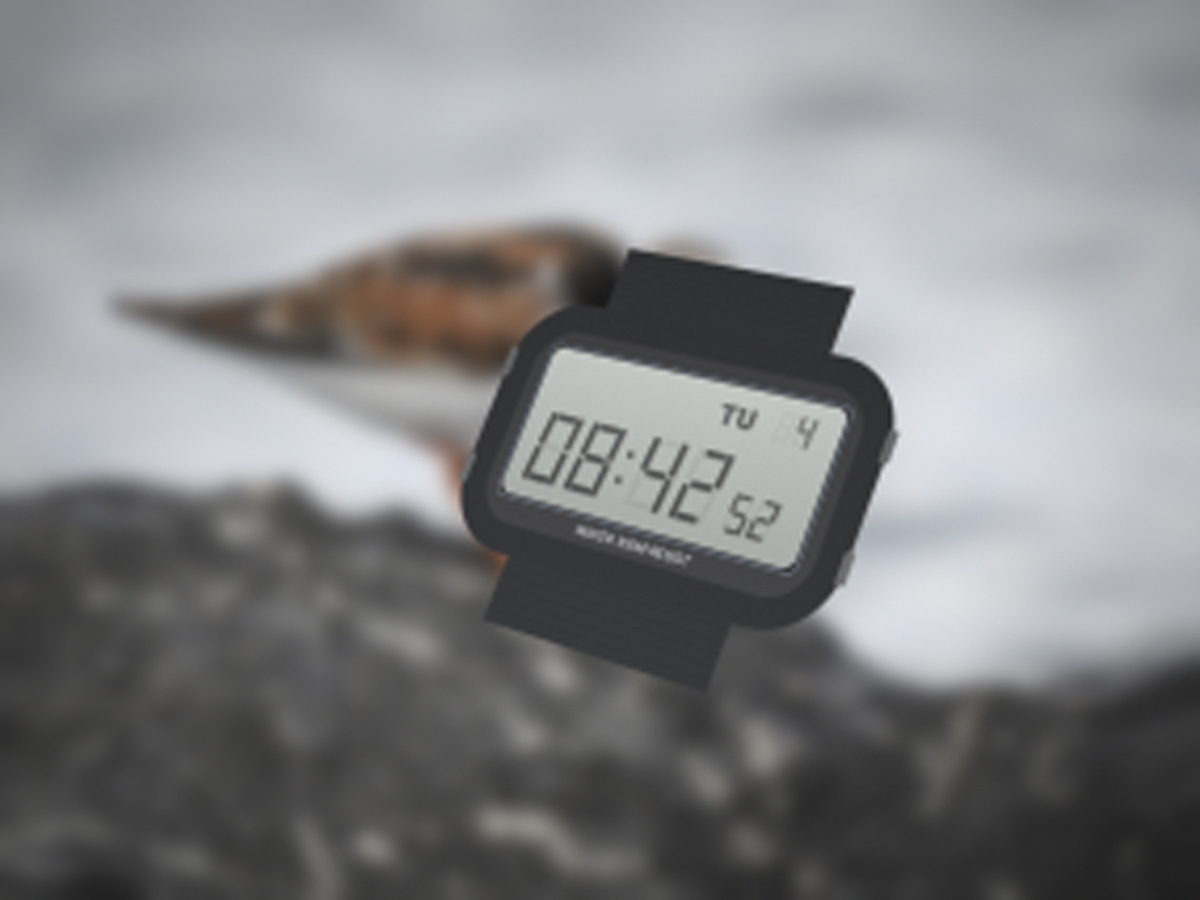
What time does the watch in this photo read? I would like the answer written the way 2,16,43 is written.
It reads 8,42,52
